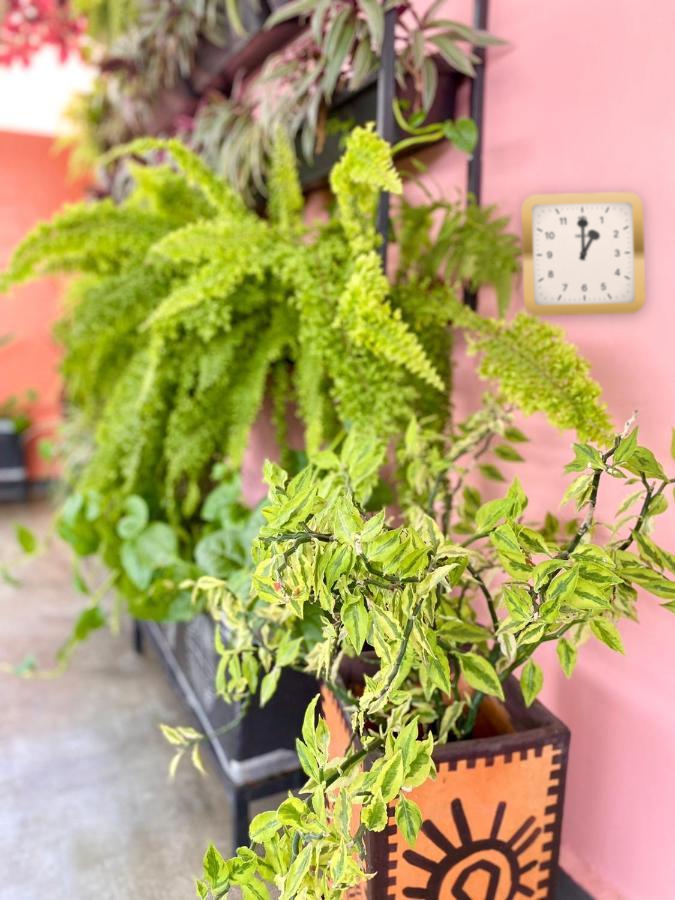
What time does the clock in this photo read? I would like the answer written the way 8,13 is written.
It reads 1,00
